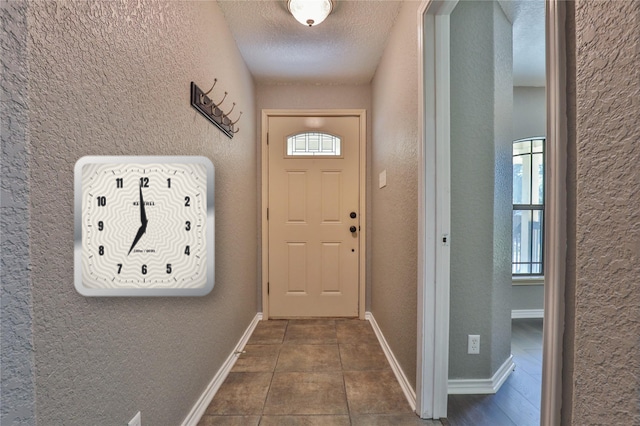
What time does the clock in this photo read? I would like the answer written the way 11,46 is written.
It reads 6,59
